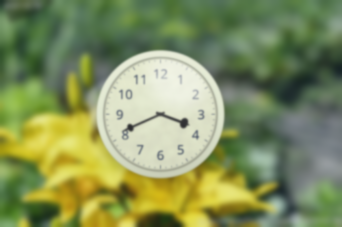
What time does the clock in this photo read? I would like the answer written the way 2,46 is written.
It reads 3,41
